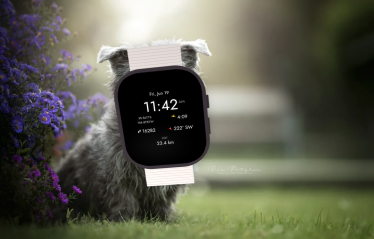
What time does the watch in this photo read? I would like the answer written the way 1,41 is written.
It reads 11,42
